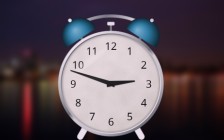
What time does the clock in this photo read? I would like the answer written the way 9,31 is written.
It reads 2,48
